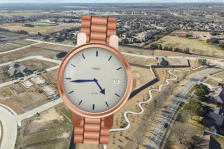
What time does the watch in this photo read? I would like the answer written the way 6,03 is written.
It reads 4,44
